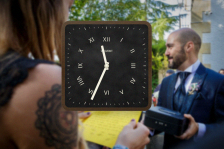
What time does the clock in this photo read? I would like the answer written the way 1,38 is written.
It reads 11,34
